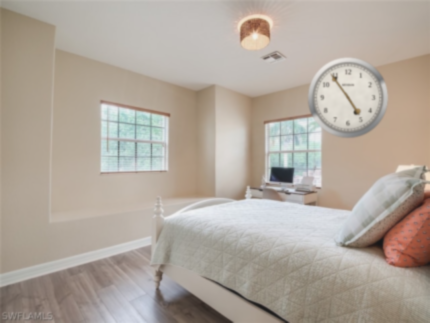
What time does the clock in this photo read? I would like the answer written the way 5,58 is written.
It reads 4,54
